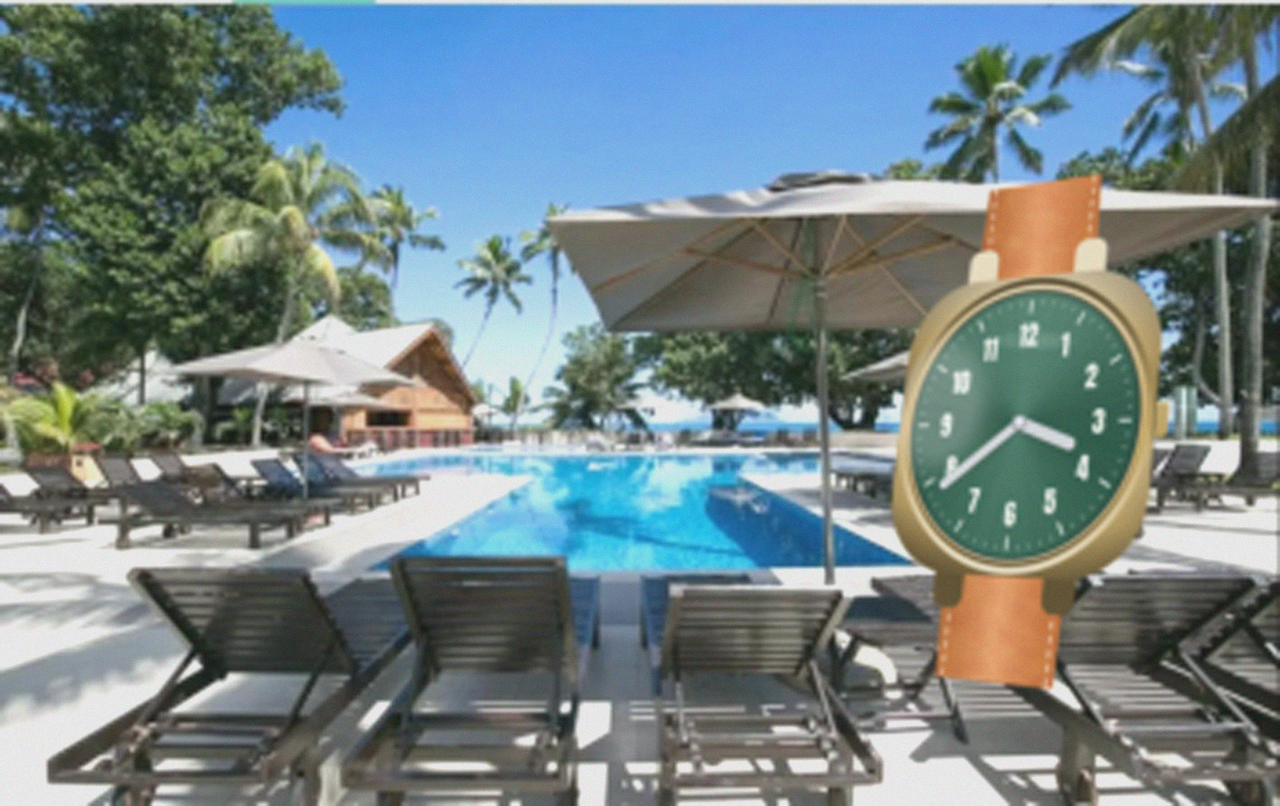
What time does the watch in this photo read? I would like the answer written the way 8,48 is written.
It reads 3,39
